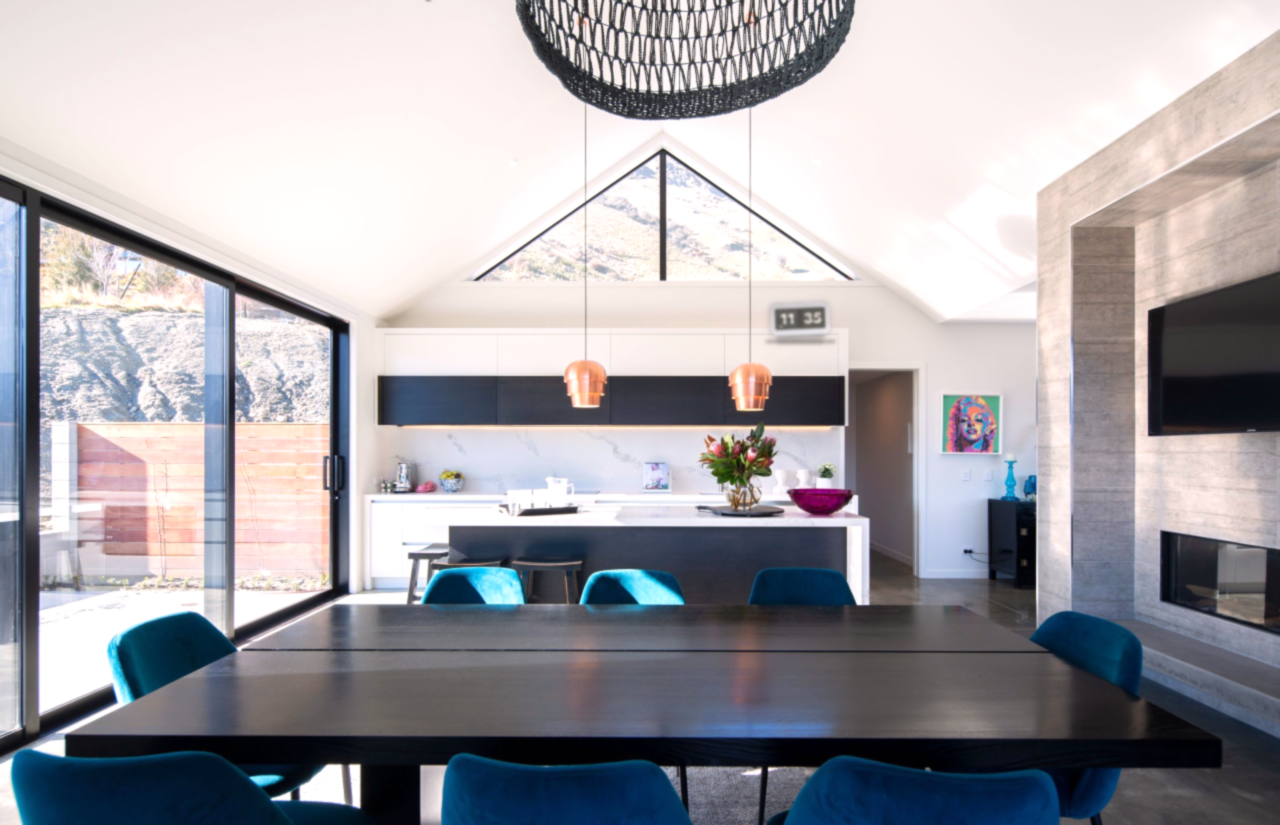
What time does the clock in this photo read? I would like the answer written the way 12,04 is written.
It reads 11,35
